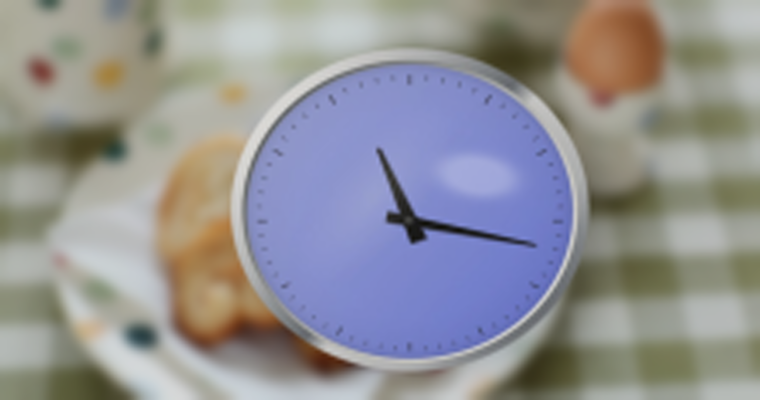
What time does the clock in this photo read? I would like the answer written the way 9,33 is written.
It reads 11,17
